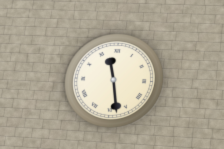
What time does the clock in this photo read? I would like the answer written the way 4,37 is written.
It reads 11,28
